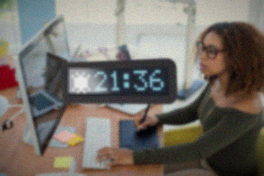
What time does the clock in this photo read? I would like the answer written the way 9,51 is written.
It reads 21,36
